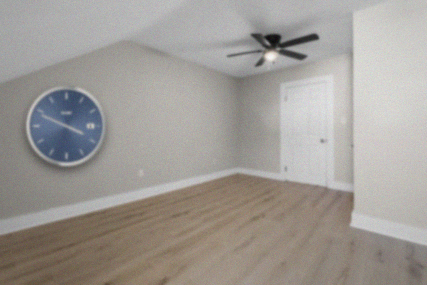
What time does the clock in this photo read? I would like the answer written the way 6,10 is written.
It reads 3,49
